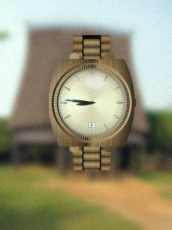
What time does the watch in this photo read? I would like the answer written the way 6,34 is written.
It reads 8,46
